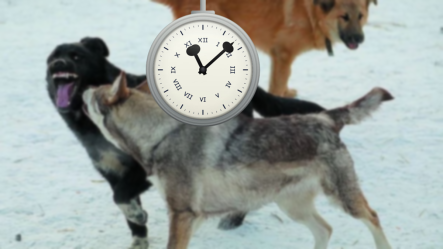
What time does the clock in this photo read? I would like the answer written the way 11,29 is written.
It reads 11,08
